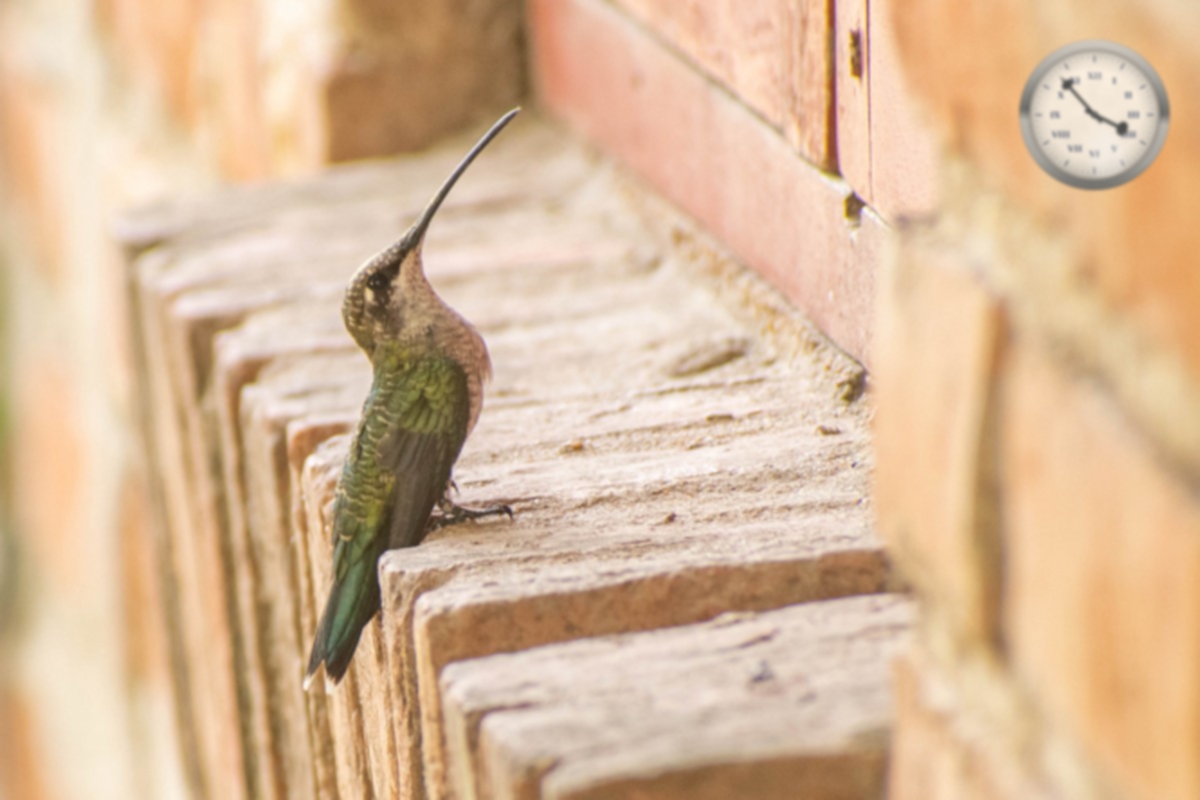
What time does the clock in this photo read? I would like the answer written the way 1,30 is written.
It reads 3,53
